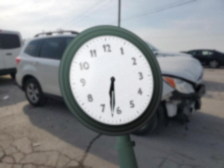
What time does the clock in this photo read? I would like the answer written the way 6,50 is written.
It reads 6,32
